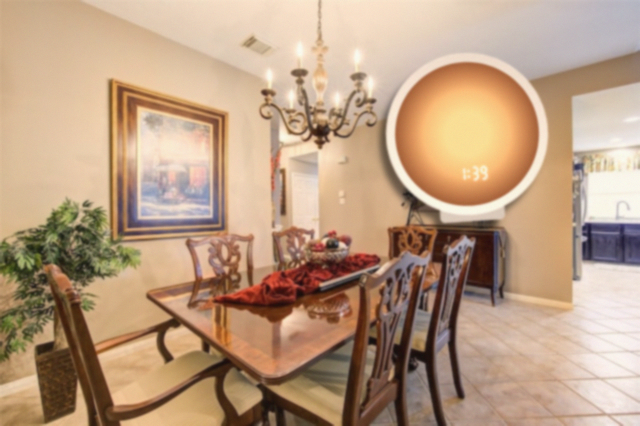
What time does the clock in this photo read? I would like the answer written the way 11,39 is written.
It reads 1,39
